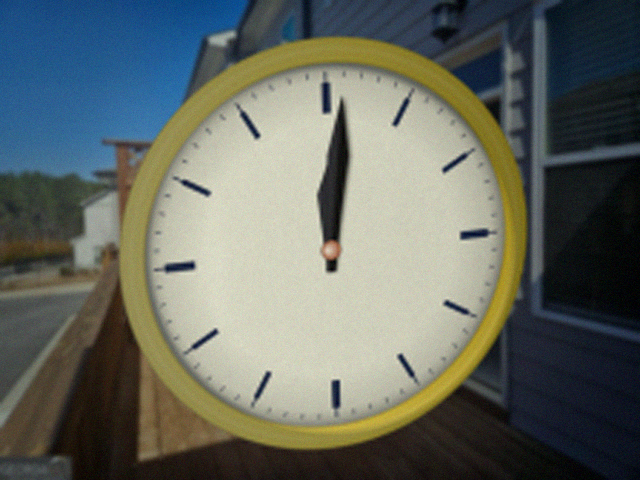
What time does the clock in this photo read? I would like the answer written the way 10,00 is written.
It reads 12,01
